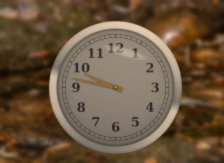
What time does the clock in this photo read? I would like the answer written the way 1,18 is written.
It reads 9,47
